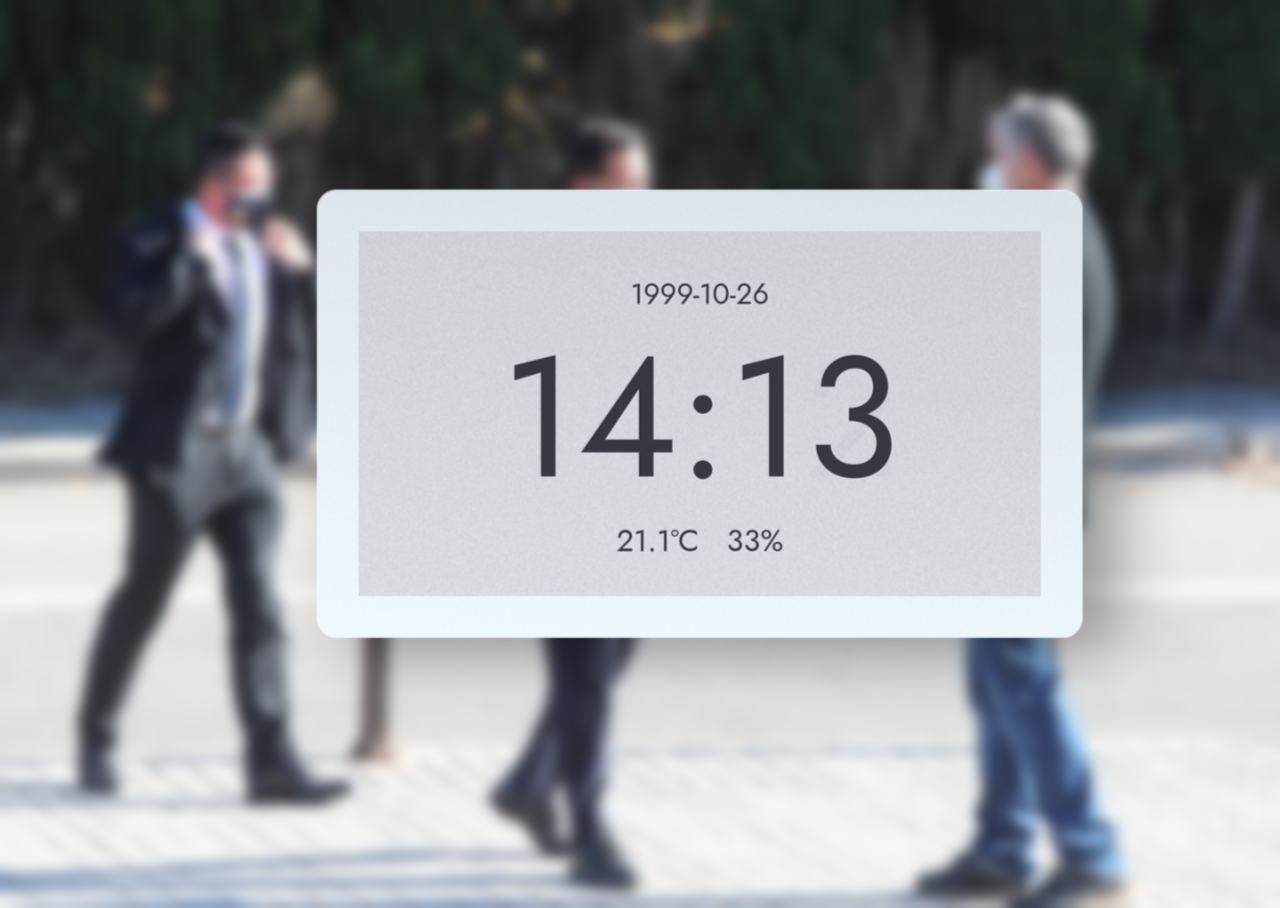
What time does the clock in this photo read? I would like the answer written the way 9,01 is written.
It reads 14,13
